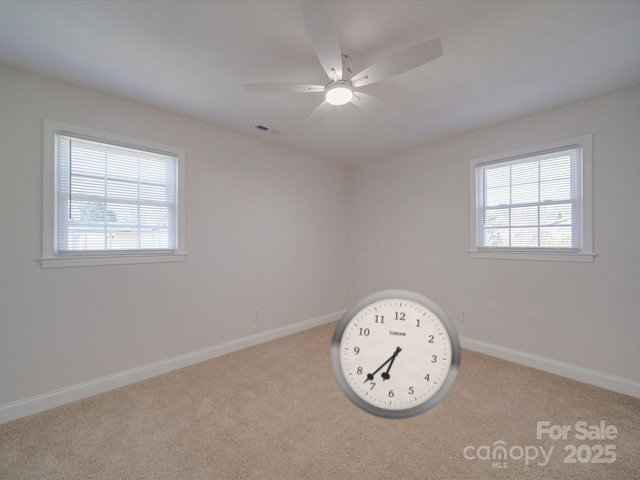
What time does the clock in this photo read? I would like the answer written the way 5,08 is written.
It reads 6,37
